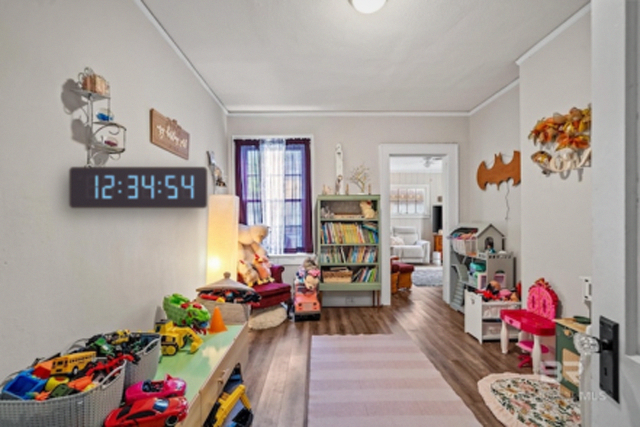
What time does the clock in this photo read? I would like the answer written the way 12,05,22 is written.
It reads 12,34,54
